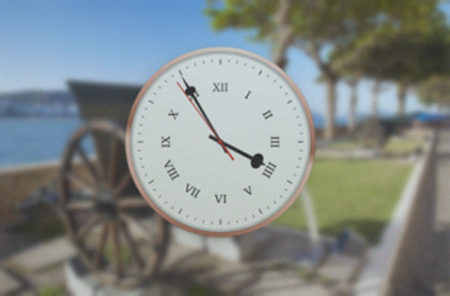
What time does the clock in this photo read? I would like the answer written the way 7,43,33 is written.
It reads 3,54,54
